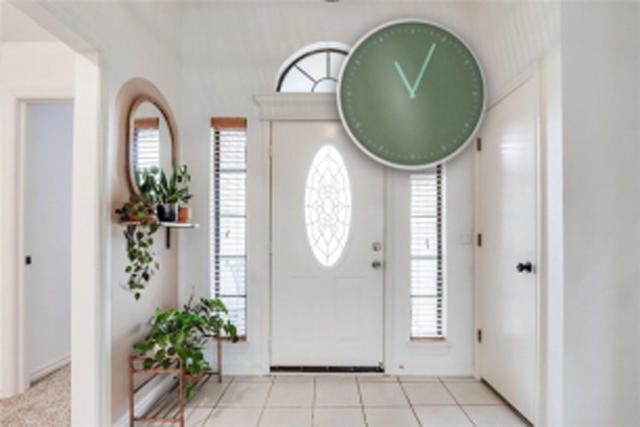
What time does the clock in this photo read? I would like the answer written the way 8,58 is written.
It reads 11,04
